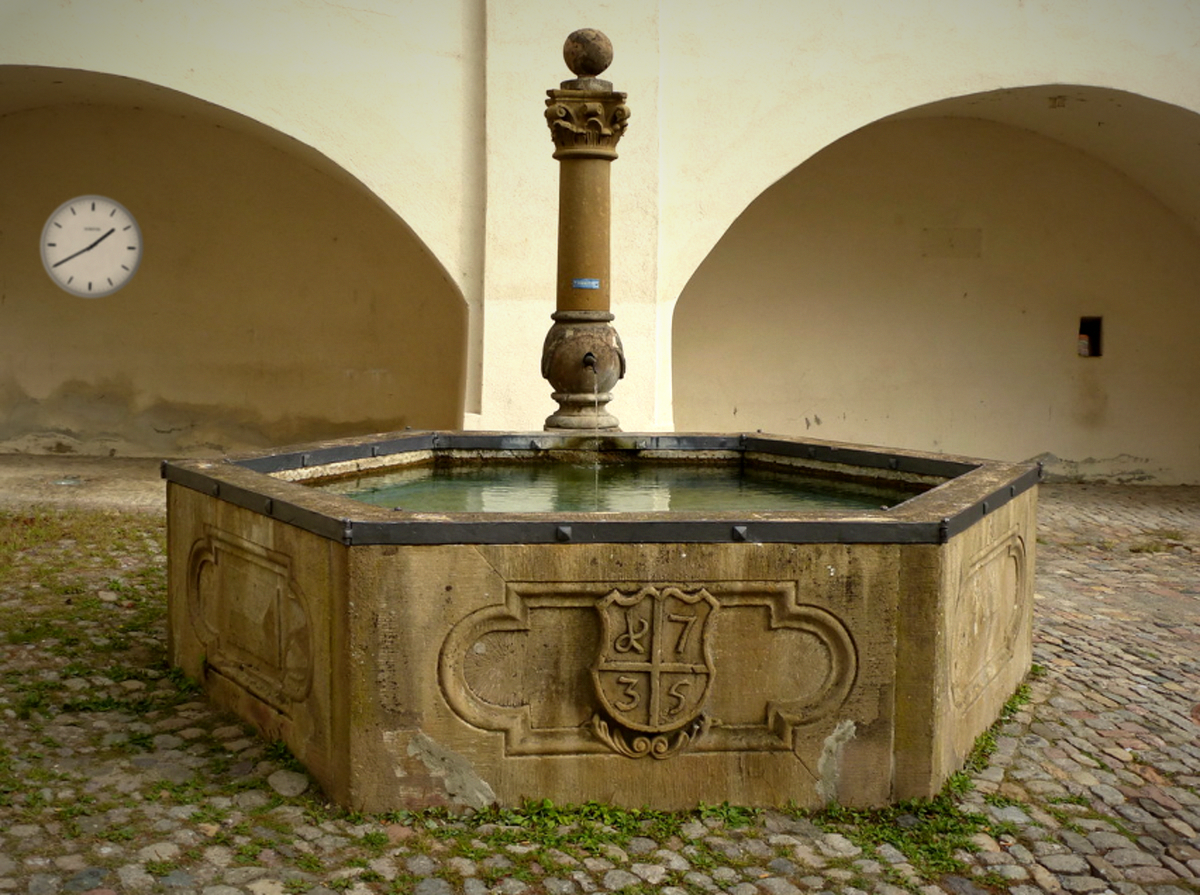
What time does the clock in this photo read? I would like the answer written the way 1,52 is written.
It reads 1,40
